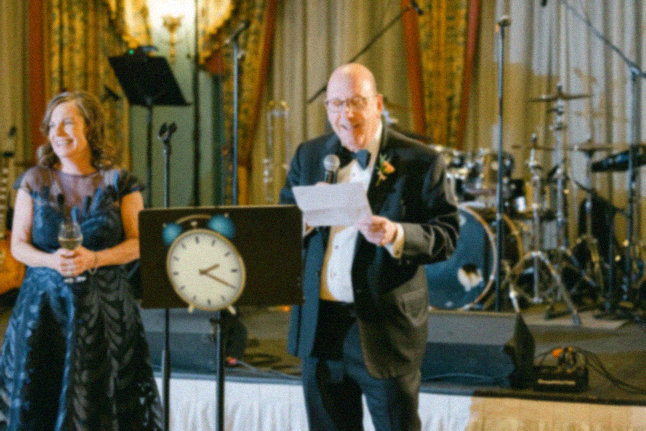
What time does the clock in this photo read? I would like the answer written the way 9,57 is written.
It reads 2,20
